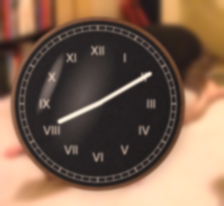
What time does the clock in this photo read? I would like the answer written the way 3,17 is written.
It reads 8,10
